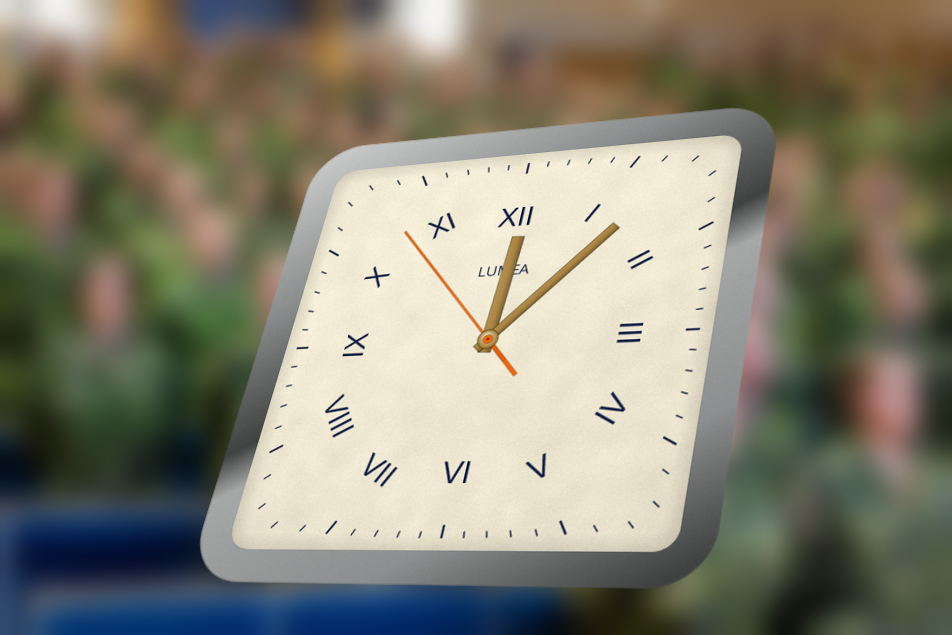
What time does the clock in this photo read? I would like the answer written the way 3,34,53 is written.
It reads 12,06,53
